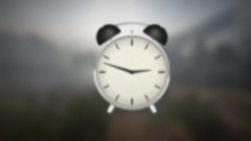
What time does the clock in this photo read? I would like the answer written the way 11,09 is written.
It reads 2,48
